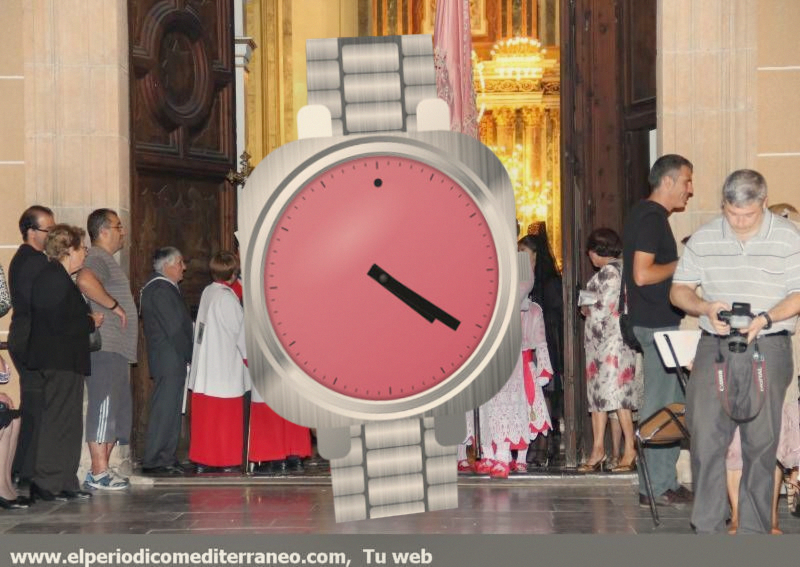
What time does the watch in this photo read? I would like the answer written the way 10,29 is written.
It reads 4,21
